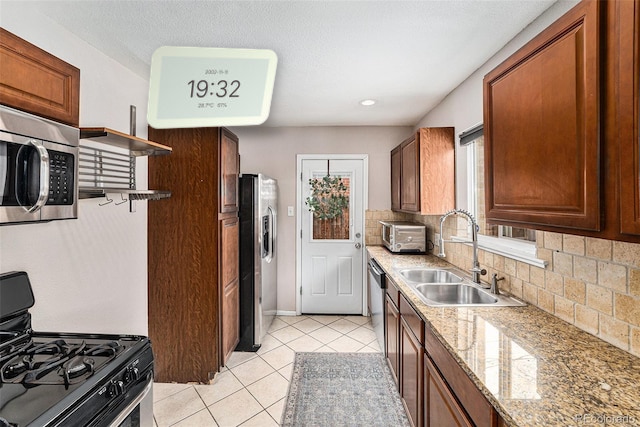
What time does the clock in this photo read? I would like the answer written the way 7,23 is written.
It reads 19,32
